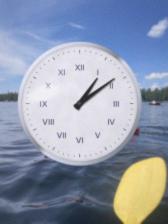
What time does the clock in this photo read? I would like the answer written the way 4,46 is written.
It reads 1,09
